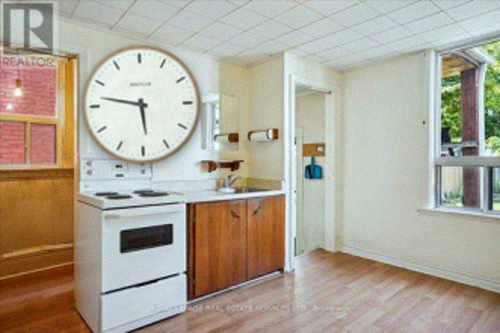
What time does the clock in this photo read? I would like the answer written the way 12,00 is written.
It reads 5,47
